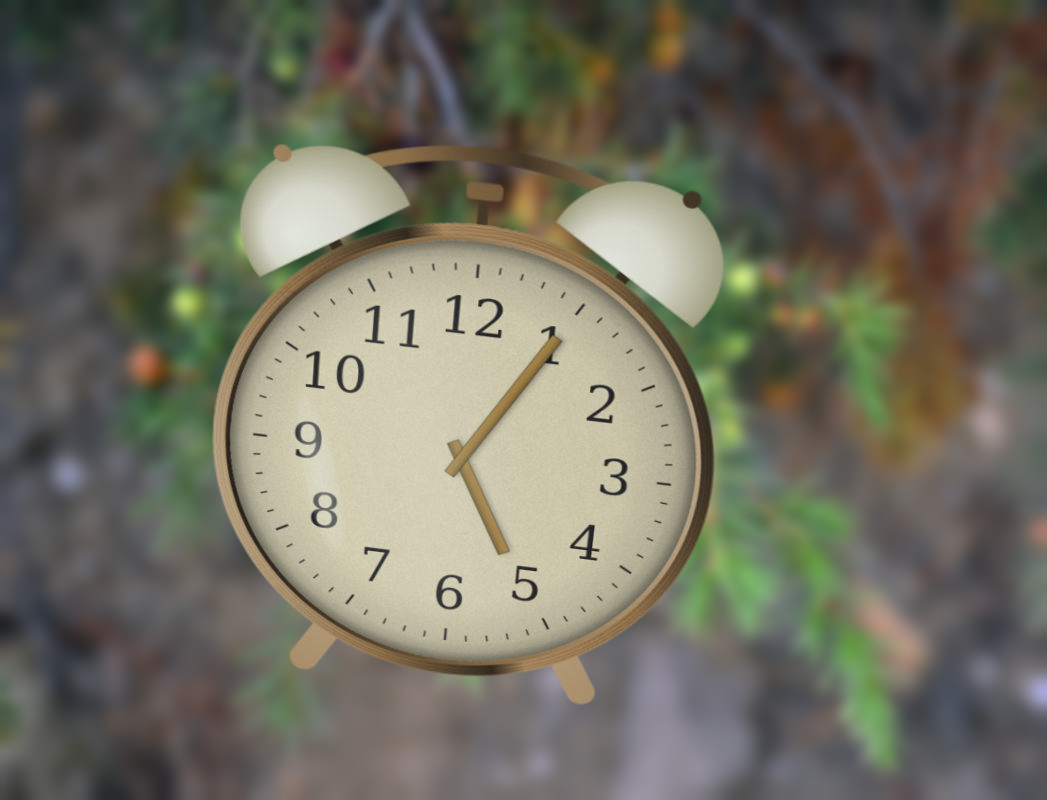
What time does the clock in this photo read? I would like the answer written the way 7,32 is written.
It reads 5,05
